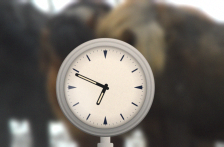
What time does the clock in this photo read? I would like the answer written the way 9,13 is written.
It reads 6,49
